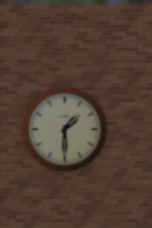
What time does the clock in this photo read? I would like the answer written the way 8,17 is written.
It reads 1,30
